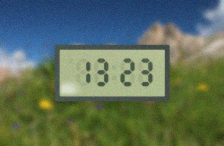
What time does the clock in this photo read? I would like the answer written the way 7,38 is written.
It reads 13,23
